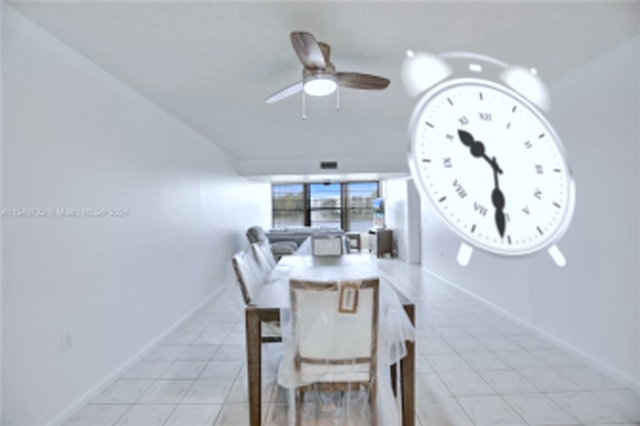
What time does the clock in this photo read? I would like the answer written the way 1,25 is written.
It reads 10,31
